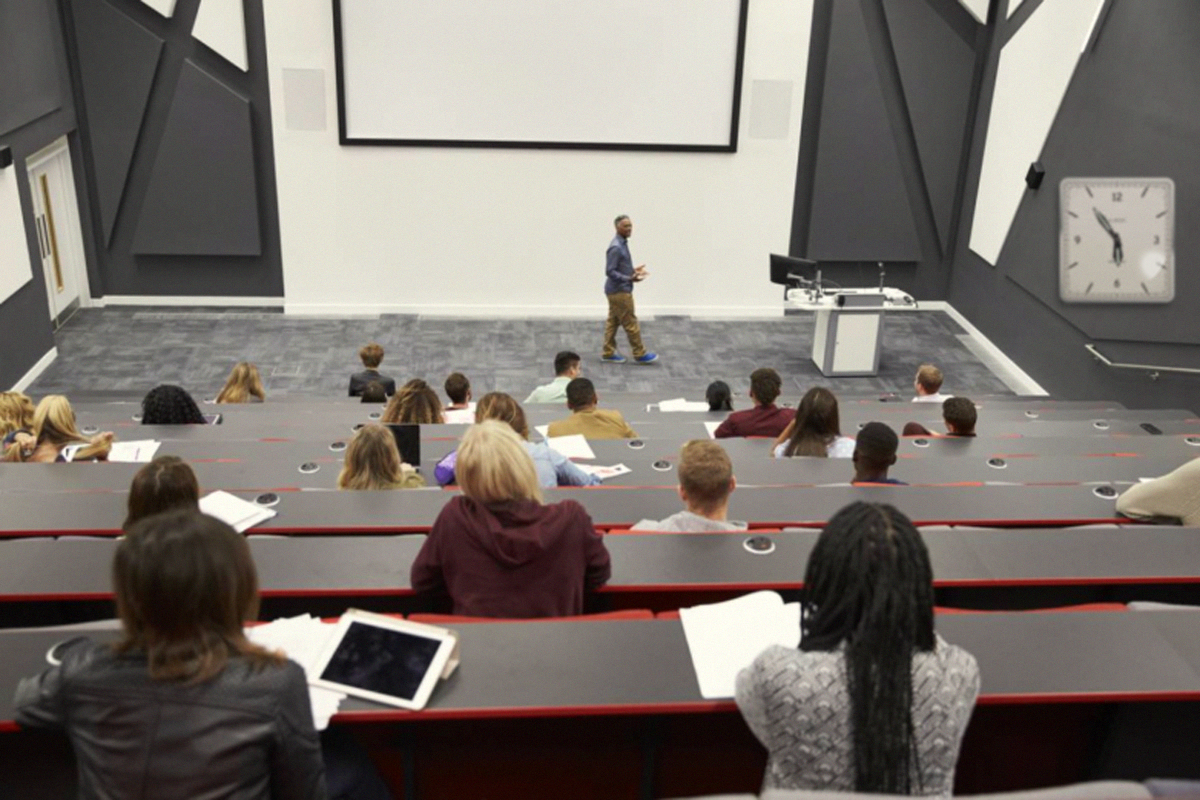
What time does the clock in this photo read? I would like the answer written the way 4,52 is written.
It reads 5,54
